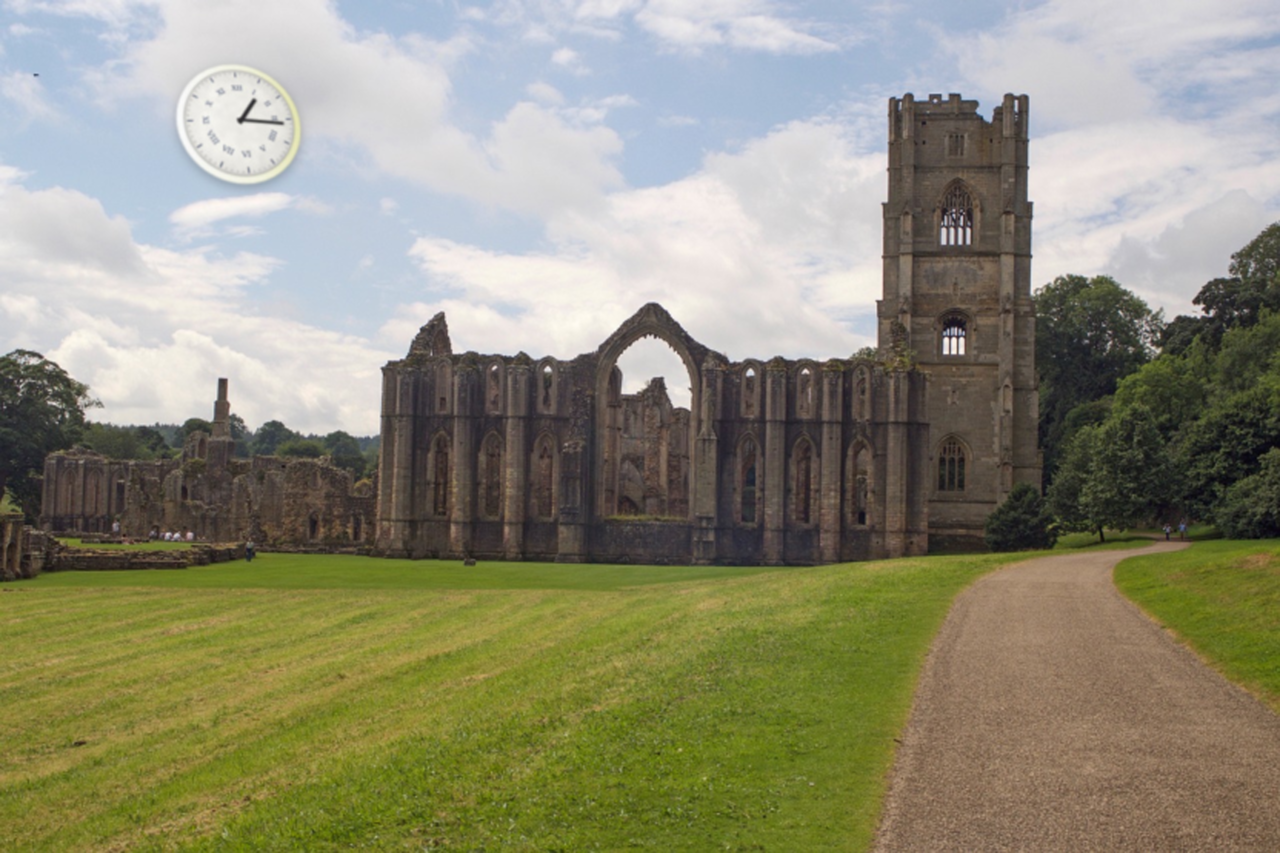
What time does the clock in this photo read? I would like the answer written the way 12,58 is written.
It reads 1,16
